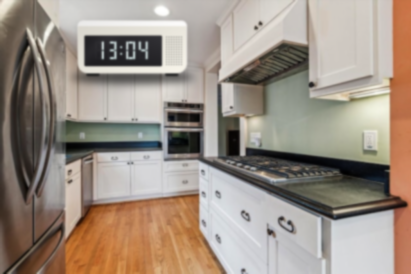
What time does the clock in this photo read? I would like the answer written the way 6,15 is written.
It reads 13,04
